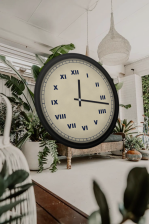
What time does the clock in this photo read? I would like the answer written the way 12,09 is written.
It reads 12,17
